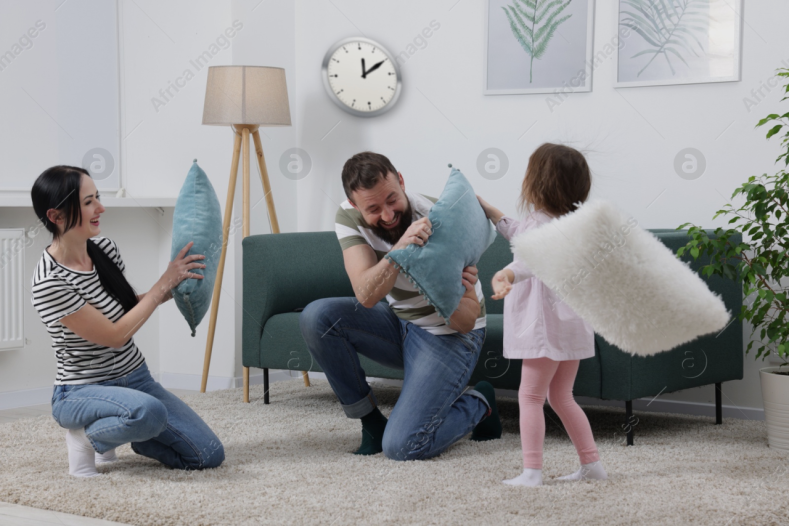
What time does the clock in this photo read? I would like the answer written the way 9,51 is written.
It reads 12,10
